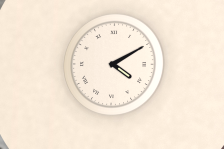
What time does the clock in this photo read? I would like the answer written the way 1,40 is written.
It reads 4,10
